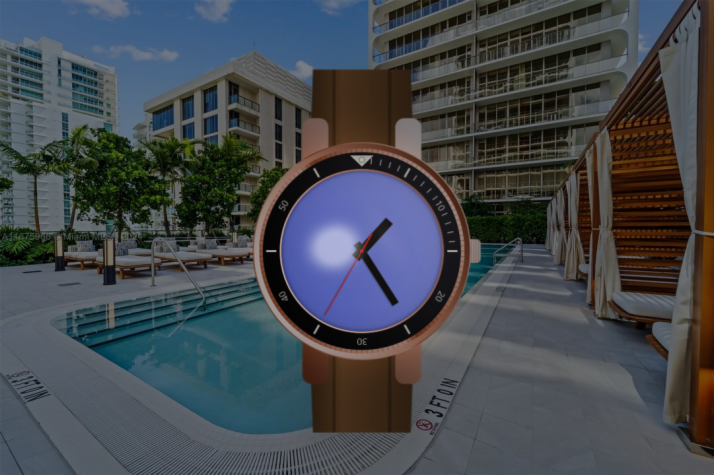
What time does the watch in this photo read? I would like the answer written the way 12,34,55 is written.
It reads 1,24,35
